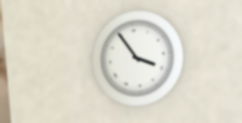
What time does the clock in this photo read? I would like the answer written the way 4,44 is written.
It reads 3,55
